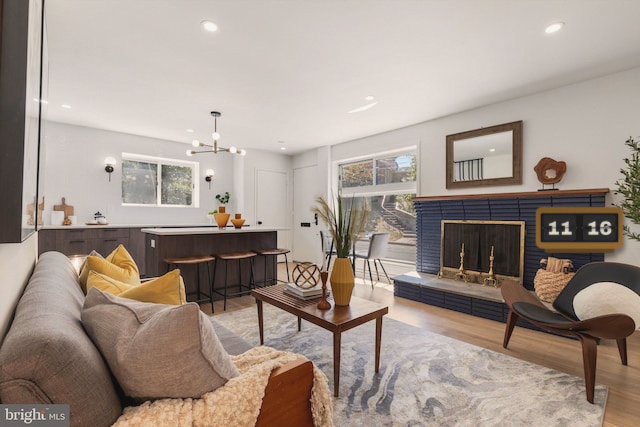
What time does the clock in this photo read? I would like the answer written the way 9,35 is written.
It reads 11,16
